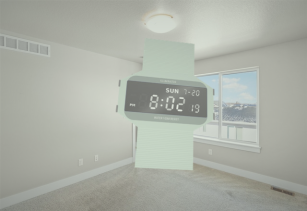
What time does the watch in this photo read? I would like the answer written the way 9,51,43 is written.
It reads 8,02,19
